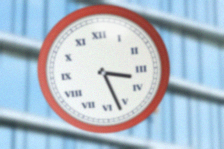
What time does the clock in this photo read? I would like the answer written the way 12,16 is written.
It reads 3,27
